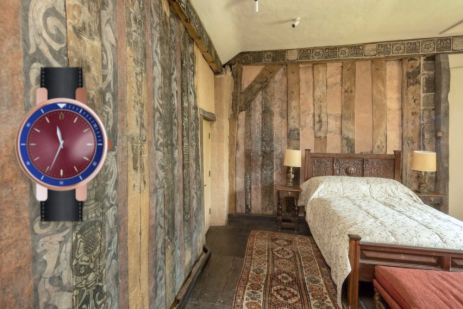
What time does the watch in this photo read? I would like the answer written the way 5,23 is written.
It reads 11,34
